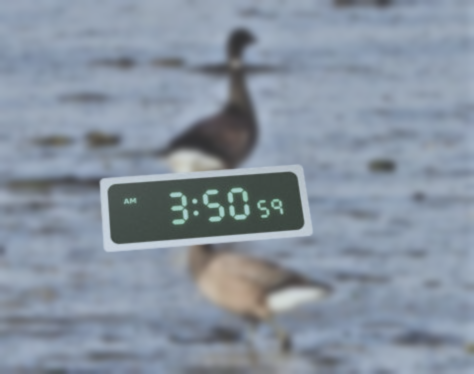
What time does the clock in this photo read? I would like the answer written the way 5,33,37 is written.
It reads 3,50,59
